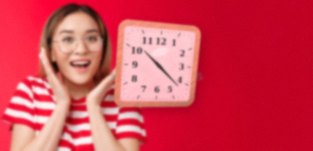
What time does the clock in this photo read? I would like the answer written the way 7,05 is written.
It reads 10,22
